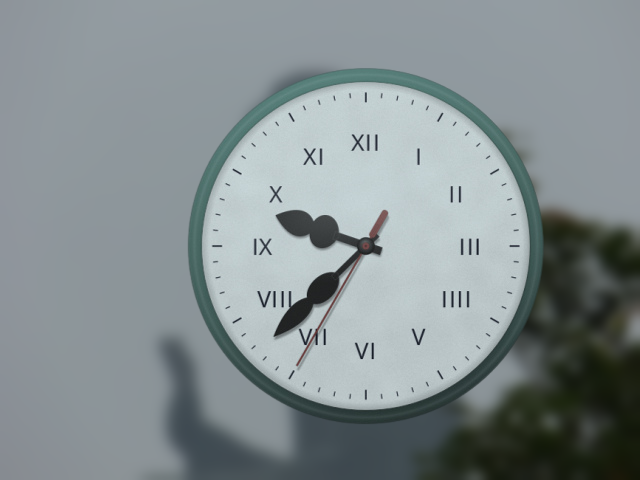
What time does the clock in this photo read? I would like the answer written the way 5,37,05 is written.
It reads 9,37,35
